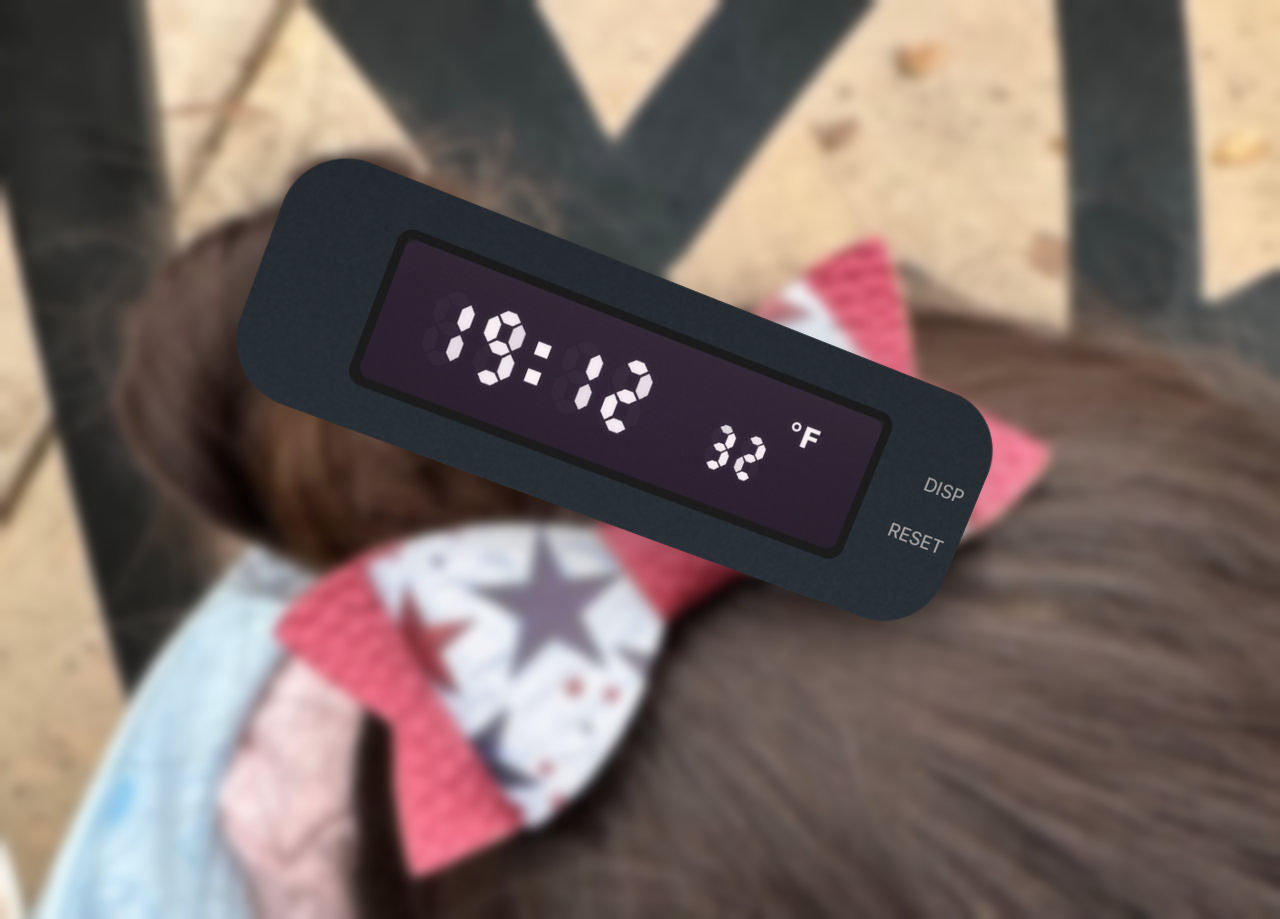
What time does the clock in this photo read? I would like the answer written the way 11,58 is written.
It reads 19,12
